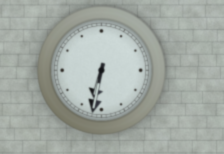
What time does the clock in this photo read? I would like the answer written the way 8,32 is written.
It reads 6,32
